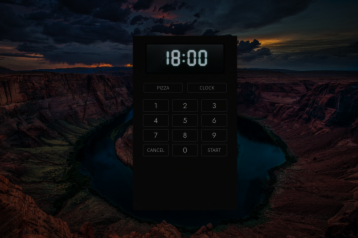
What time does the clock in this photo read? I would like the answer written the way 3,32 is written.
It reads 18,00
